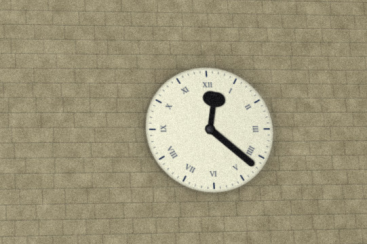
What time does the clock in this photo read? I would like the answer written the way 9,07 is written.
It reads 12,22
